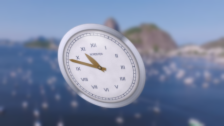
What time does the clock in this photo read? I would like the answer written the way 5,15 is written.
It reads 10,48
